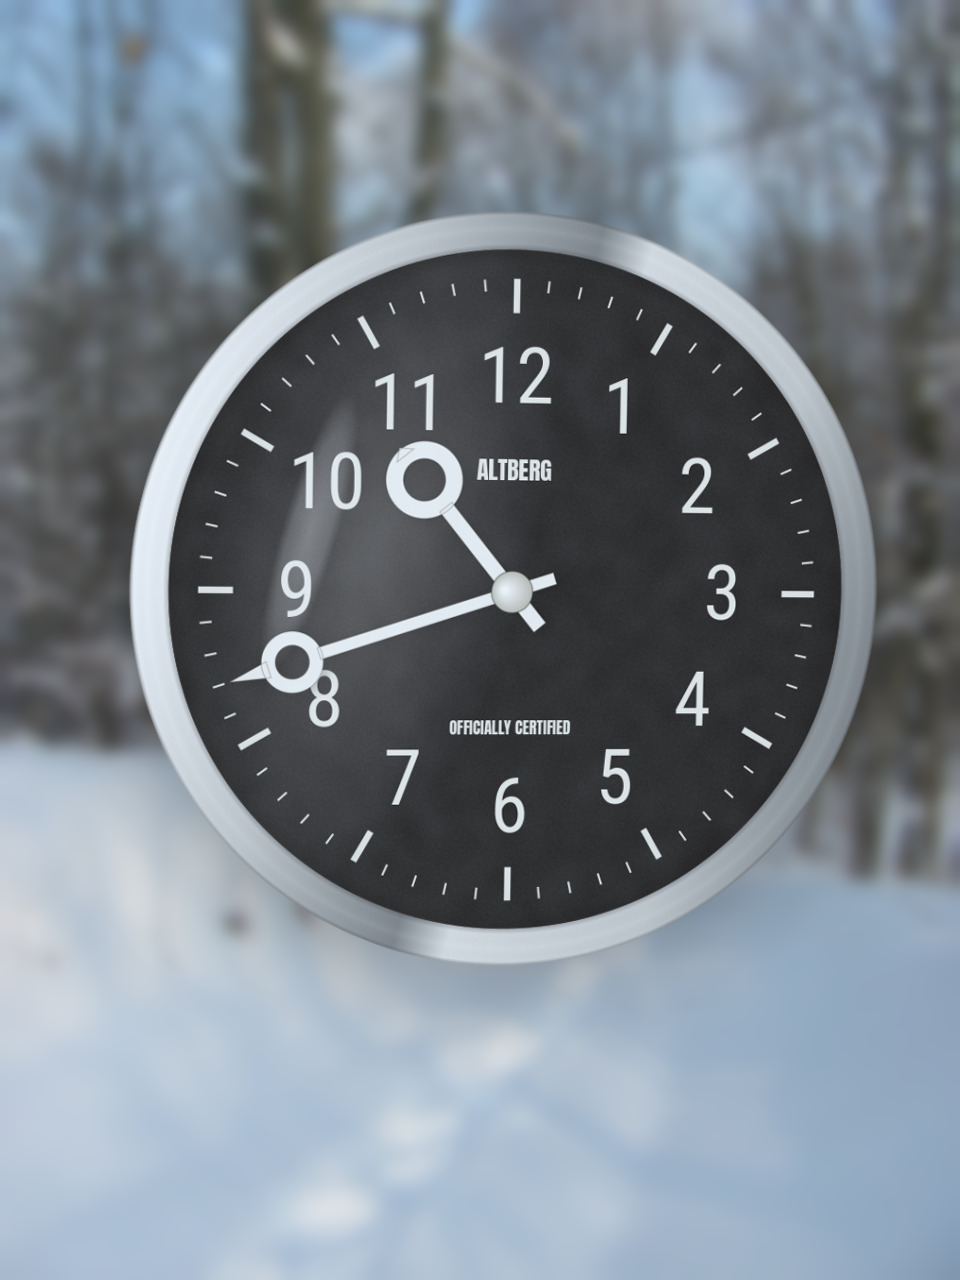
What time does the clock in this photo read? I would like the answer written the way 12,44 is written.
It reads 10,42
